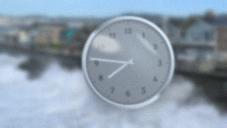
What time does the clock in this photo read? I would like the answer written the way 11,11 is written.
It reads 7,46
